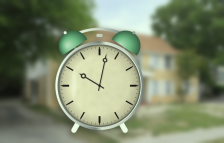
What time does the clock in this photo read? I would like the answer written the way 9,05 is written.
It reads 10,02
